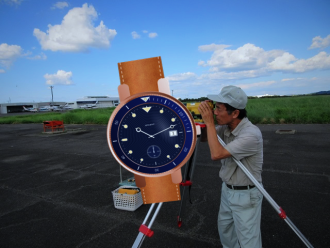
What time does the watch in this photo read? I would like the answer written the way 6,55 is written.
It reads 10,12
